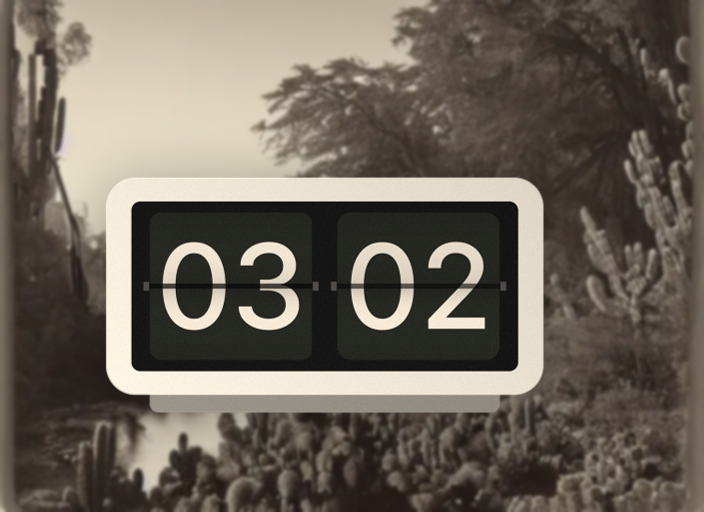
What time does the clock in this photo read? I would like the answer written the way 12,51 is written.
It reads 3,02
